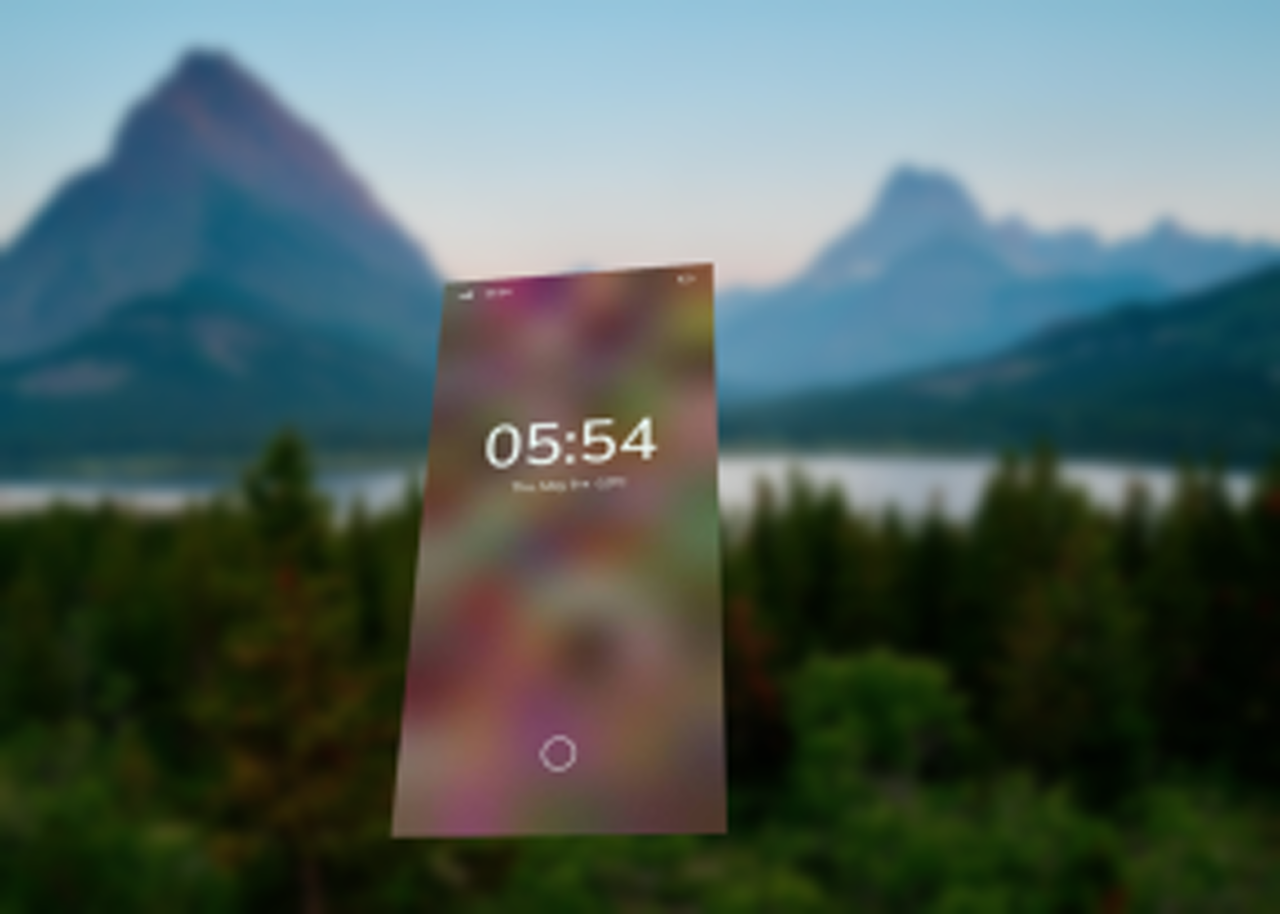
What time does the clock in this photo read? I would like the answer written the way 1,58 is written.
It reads 5,54
